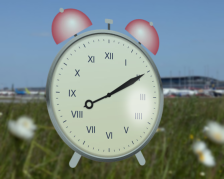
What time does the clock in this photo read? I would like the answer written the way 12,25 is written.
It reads 8,10
